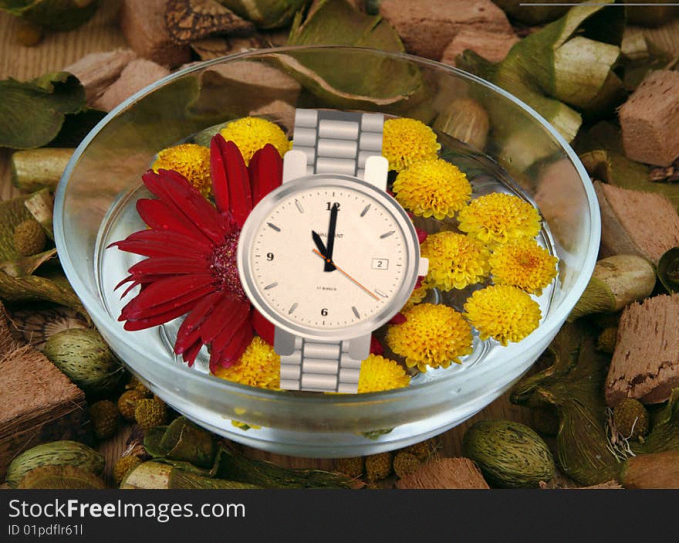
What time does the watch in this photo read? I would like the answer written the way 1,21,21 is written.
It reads 11,00,21
